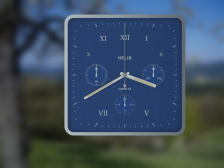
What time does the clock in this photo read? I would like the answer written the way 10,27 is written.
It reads 3,40
